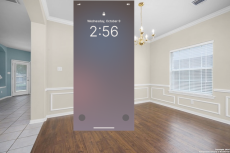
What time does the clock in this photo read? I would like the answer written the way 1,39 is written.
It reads 2,56
